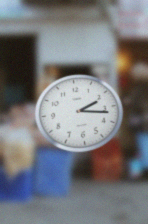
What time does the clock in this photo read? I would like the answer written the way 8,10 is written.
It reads 2,17
